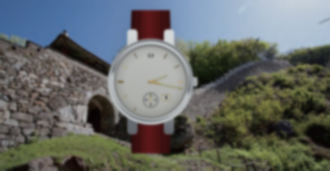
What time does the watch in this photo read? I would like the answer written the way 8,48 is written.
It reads 2,17
